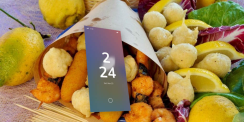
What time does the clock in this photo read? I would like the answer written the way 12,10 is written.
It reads 2,24
